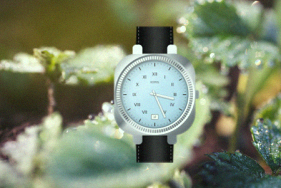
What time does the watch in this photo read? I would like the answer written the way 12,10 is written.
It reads 3,26
